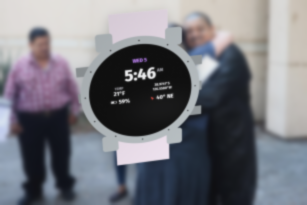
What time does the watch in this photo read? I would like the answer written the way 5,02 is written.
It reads 5,46
